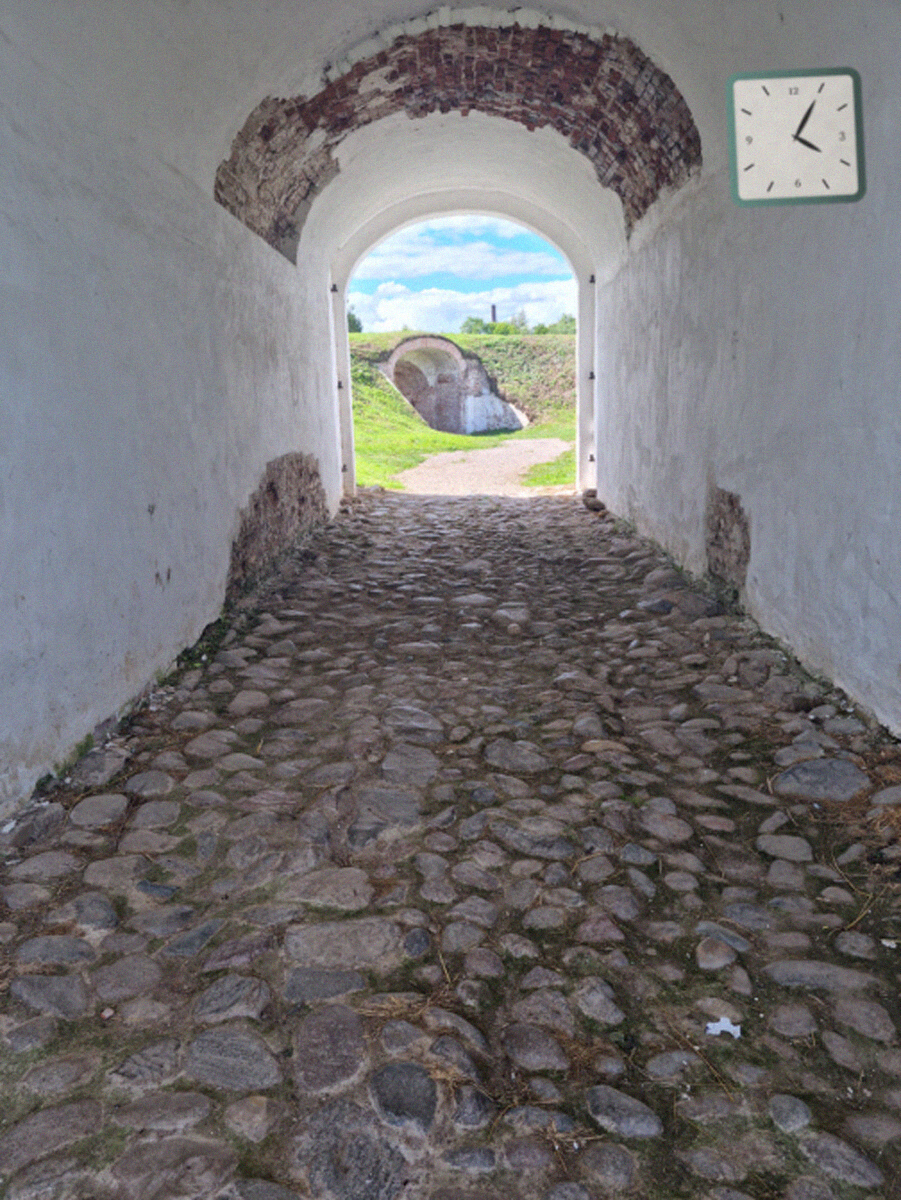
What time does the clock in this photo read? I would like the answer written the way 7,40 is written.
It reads 4,05
